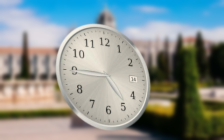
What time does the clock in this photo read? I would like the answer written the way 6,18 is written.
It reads 4,45
